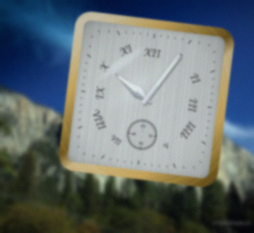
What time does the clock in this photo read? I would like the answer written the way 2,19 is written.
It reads 10,05
